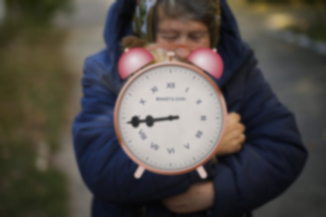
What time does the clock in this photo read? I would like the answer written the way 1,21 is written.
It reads 8,44
